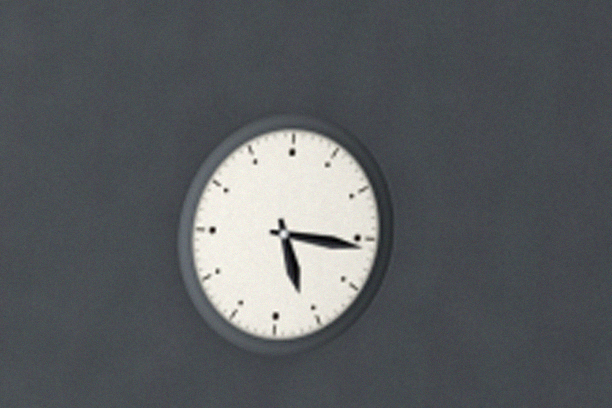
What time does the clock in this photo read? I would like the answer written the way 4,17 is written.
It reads 5,16
